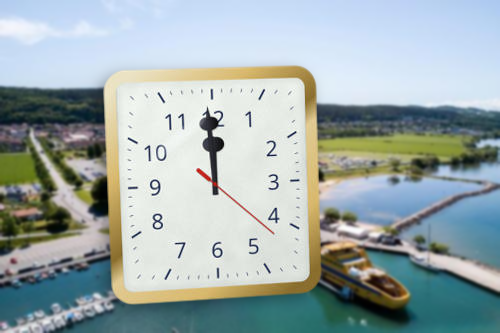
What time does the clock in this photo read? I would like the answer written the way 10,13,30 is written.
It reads 11,59,22
